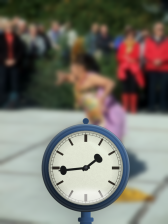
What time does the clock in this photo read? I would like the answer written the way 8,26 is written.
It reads 1,44
